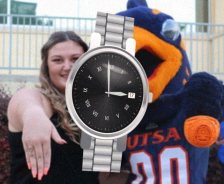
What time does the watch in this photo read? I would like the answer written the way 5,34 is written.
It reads 2,59
